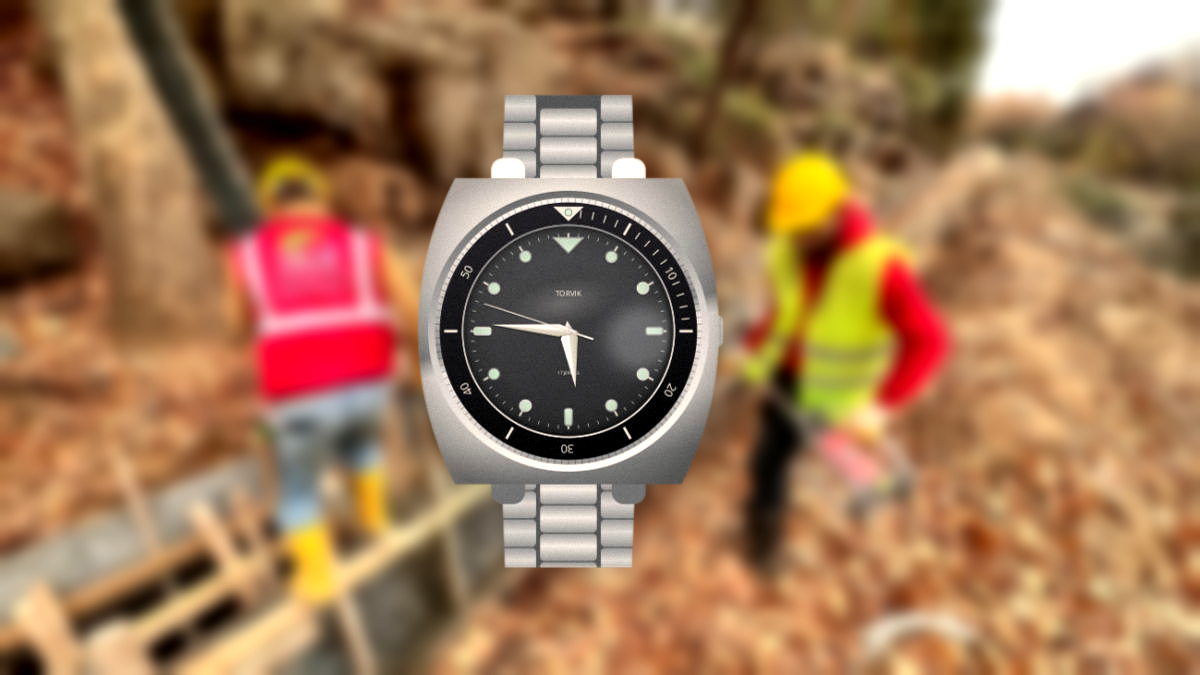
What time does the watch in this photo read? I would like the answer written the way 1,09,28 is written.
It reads 5,45,48
